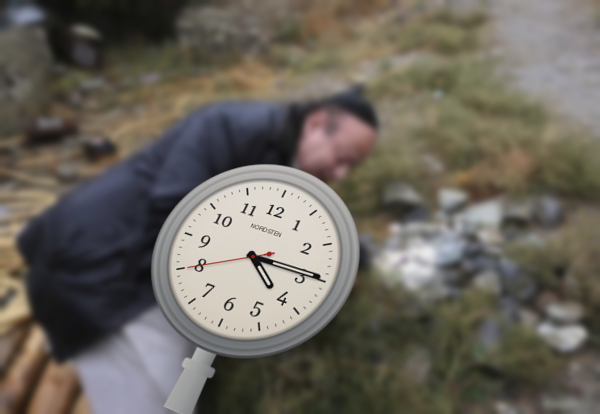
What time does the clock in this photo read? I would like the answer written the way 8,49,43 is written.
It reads 4,14,40
